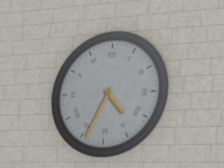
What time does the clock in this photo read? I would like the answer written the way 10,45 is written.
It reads 4,34
